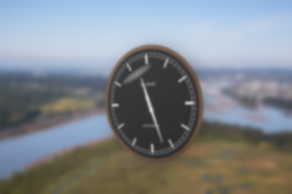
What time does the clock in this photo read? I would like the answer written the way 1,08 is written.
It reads 11,27
